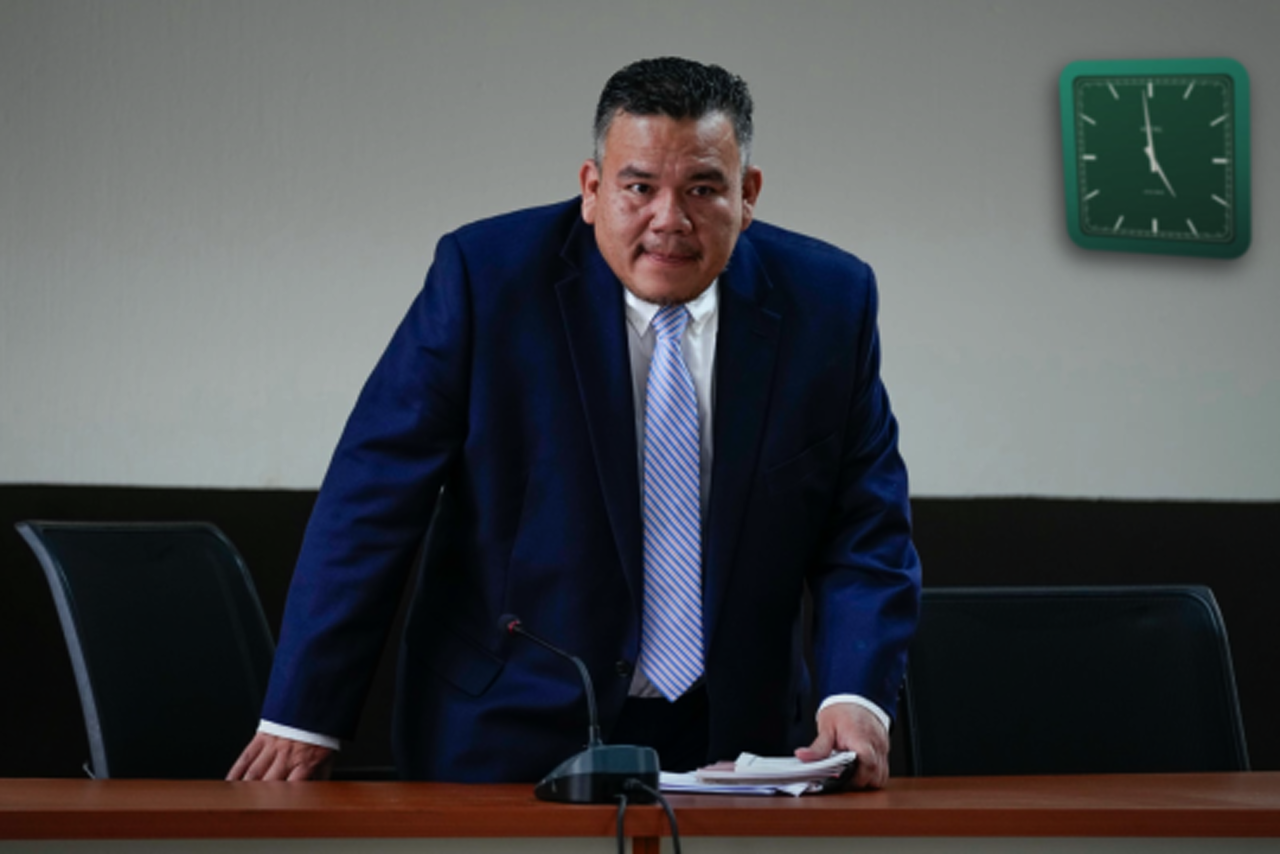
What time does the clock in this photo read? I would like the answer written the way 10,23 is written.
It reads 4,59
